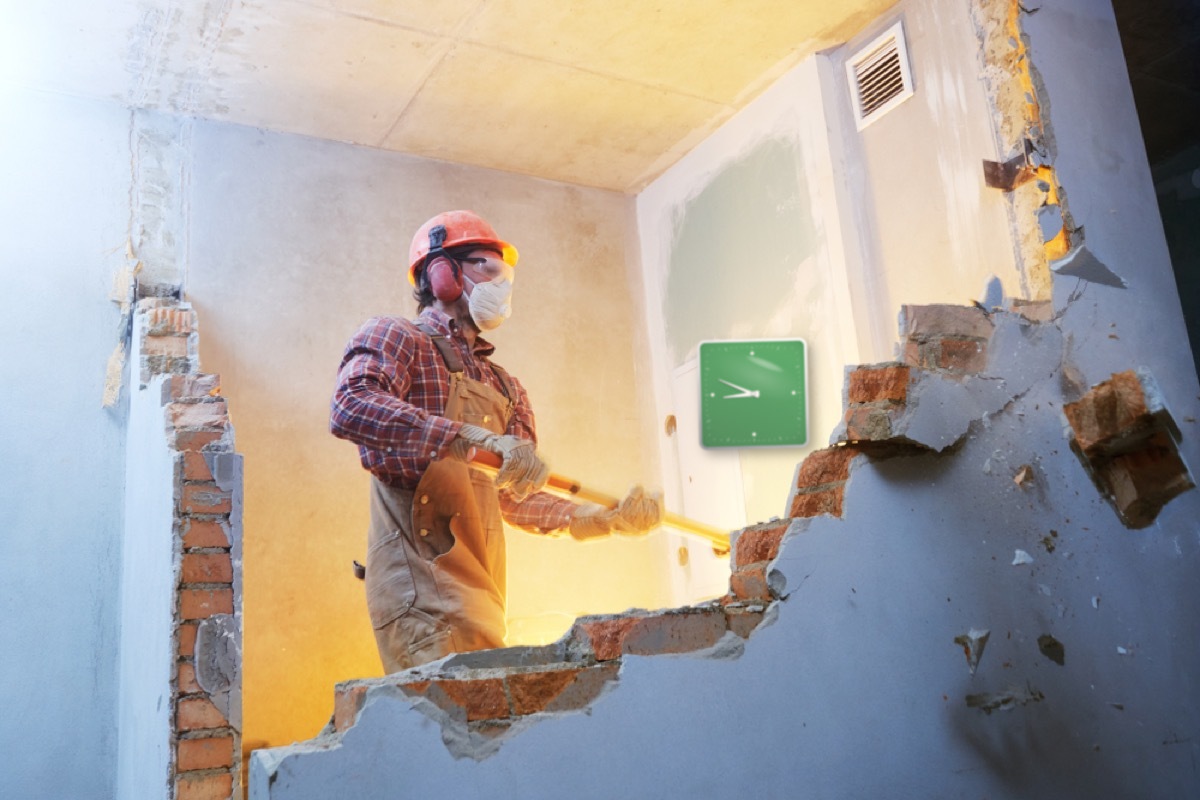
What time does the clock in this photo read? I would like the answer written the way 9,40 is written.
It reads 8,49
